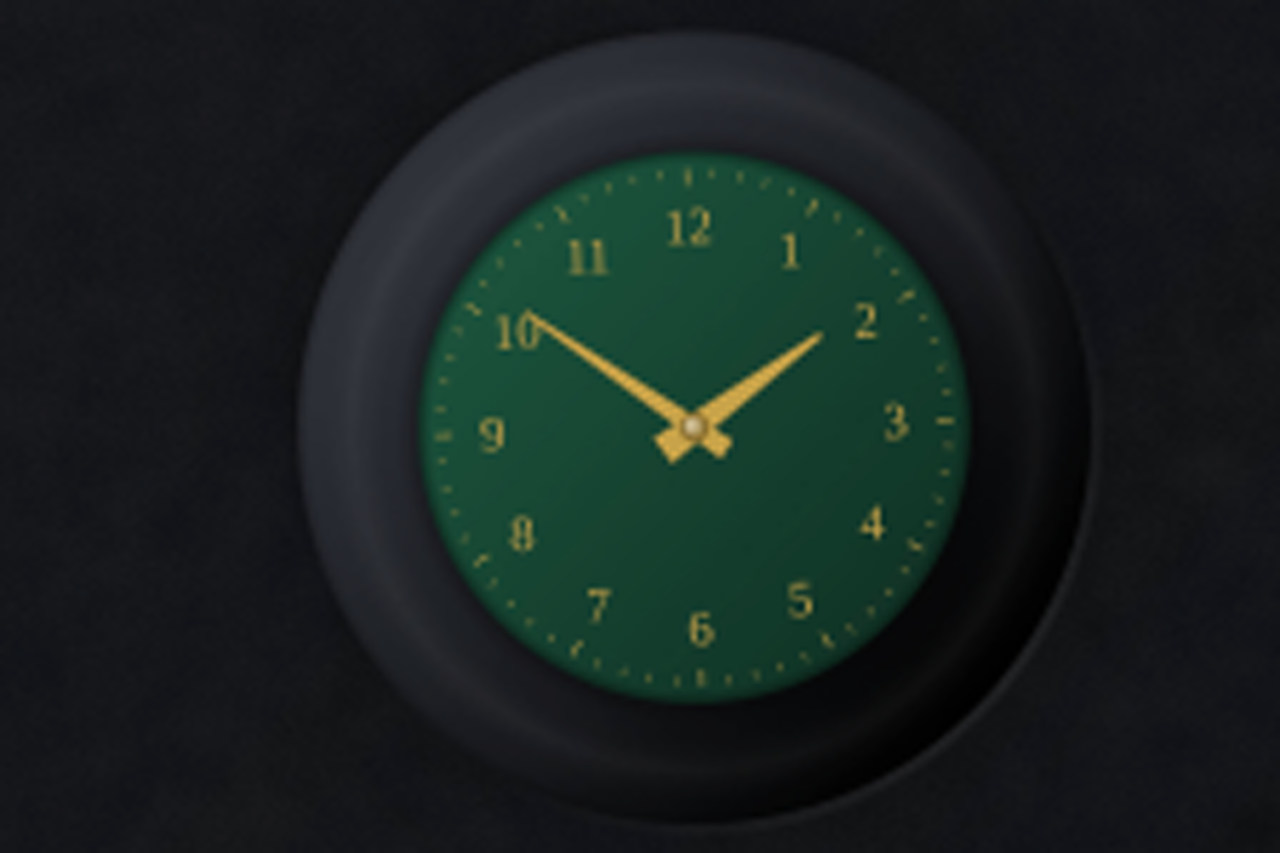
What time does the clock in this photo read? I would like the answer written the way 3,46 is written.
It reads 1,51
